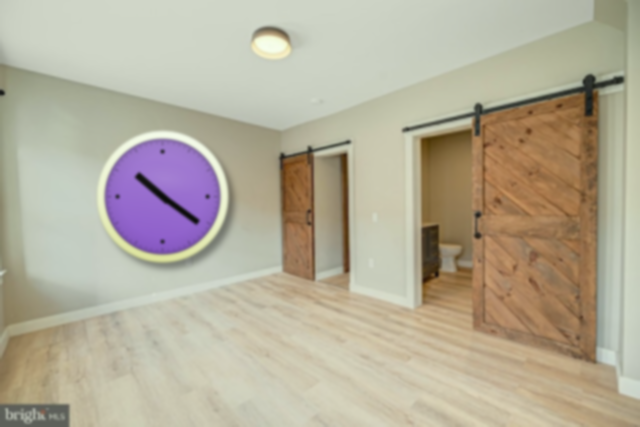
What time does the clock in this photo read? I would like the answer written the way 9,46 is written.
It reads 10,21
